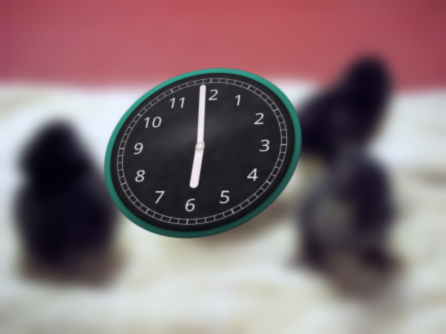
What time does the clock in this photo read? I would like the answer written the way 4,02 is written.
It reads 5,59
